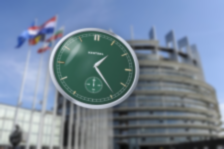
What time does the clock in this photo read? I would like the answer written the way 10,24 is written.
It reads 1,24
